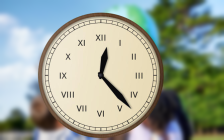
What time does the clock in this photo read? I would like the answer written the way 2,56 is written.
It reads 12,23
